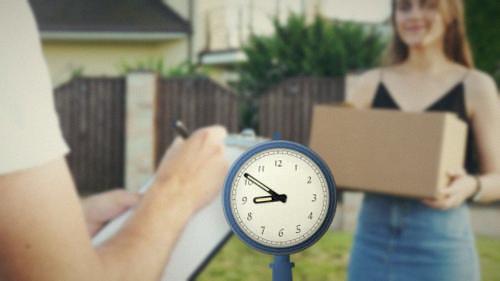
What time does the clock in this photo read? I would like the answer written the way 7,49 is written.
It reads 8,51
